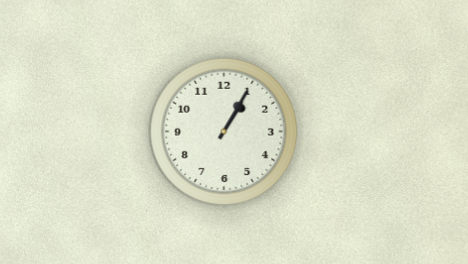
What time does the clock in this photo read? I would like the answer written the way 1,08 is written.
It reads 1,05
